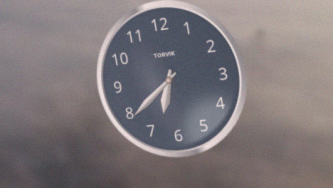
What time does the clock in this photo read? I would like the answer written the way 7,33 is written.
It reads 6,39
